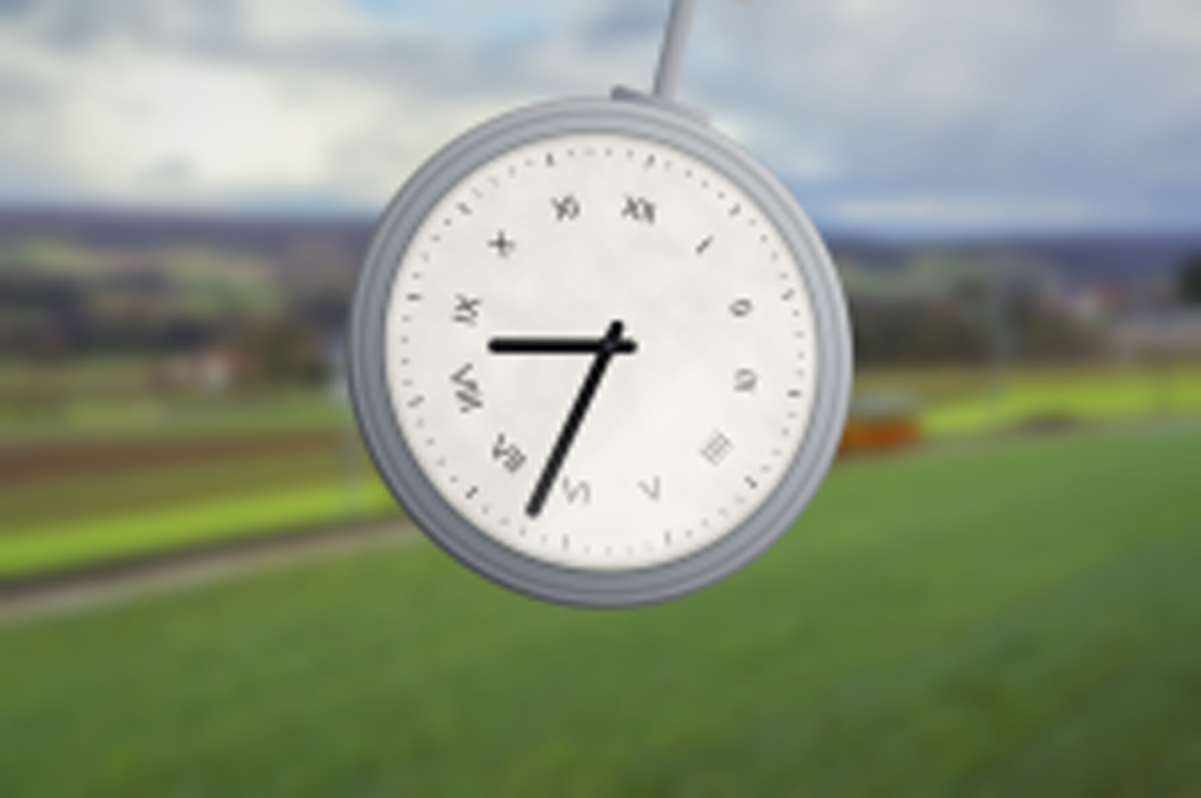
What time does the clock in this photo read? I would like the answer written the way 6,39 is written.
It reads 8,32
